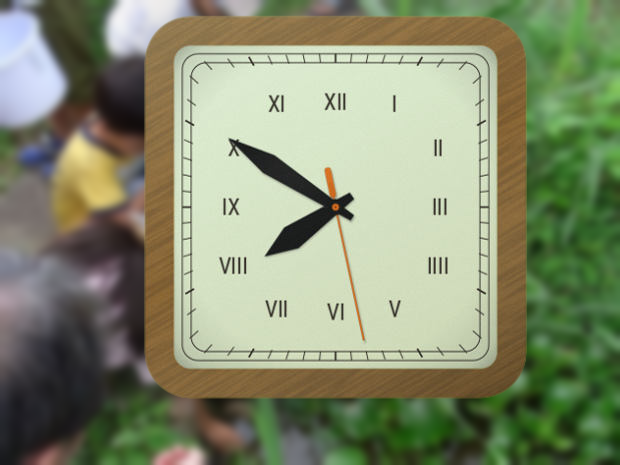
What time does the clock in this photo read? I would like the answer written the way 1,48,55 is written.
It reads 7,50,28
